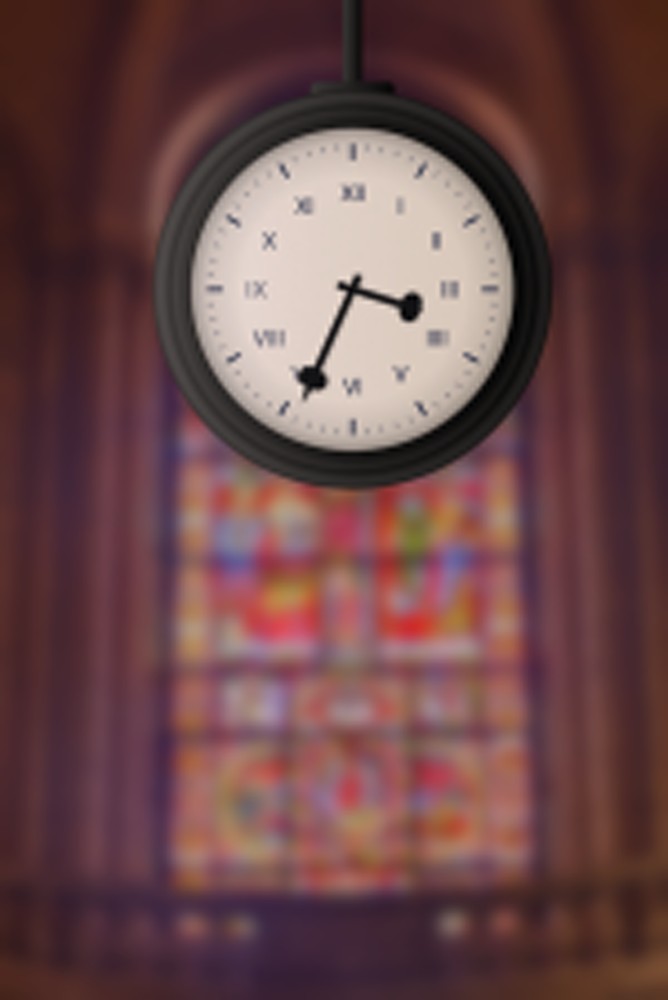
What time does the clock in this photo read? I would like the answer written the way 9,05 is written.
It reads 3,34
